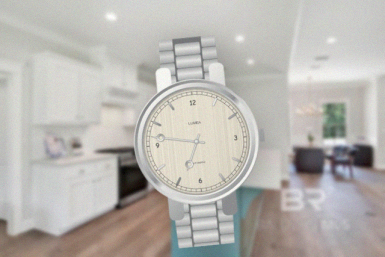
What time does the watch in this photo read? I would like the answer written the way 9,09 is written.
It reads 6,47
